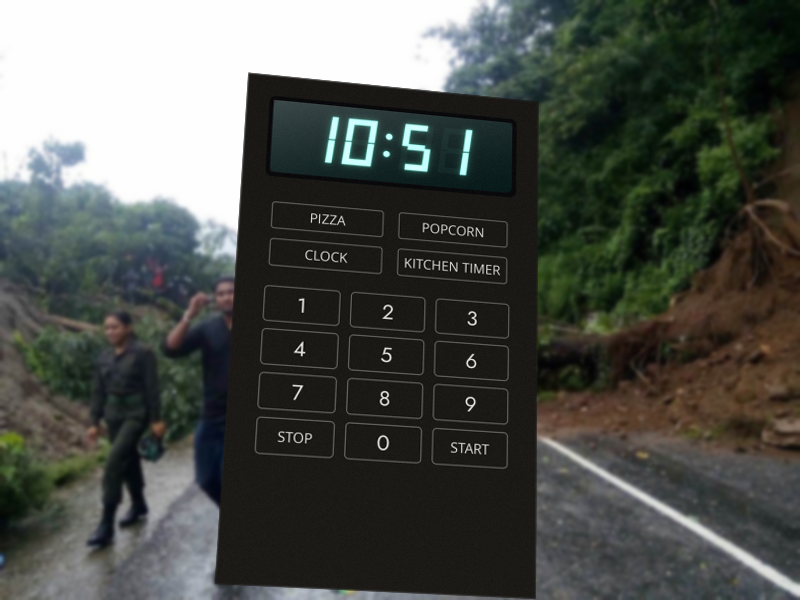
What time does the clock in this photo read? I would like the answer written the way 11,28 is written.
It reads 10,51
